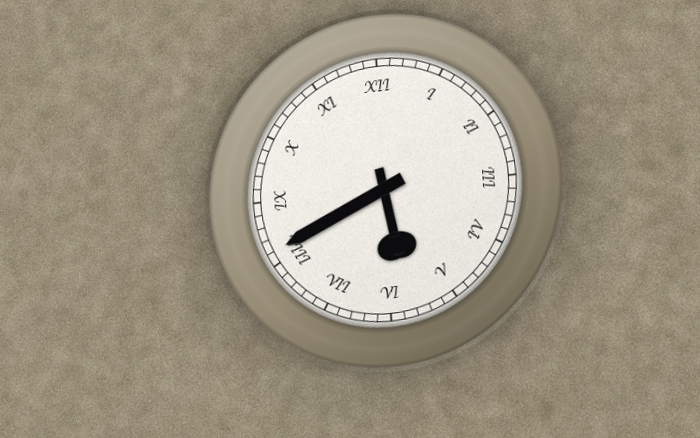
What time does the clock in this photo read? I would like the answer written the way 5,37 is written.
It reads 5,41
